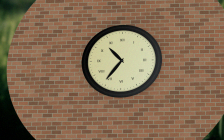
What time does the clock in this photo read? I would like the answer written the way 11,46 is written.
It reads 10,36
